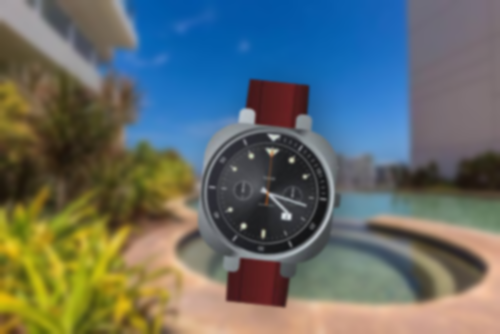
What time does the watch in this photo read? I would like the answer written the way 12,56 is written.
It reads 4,17
